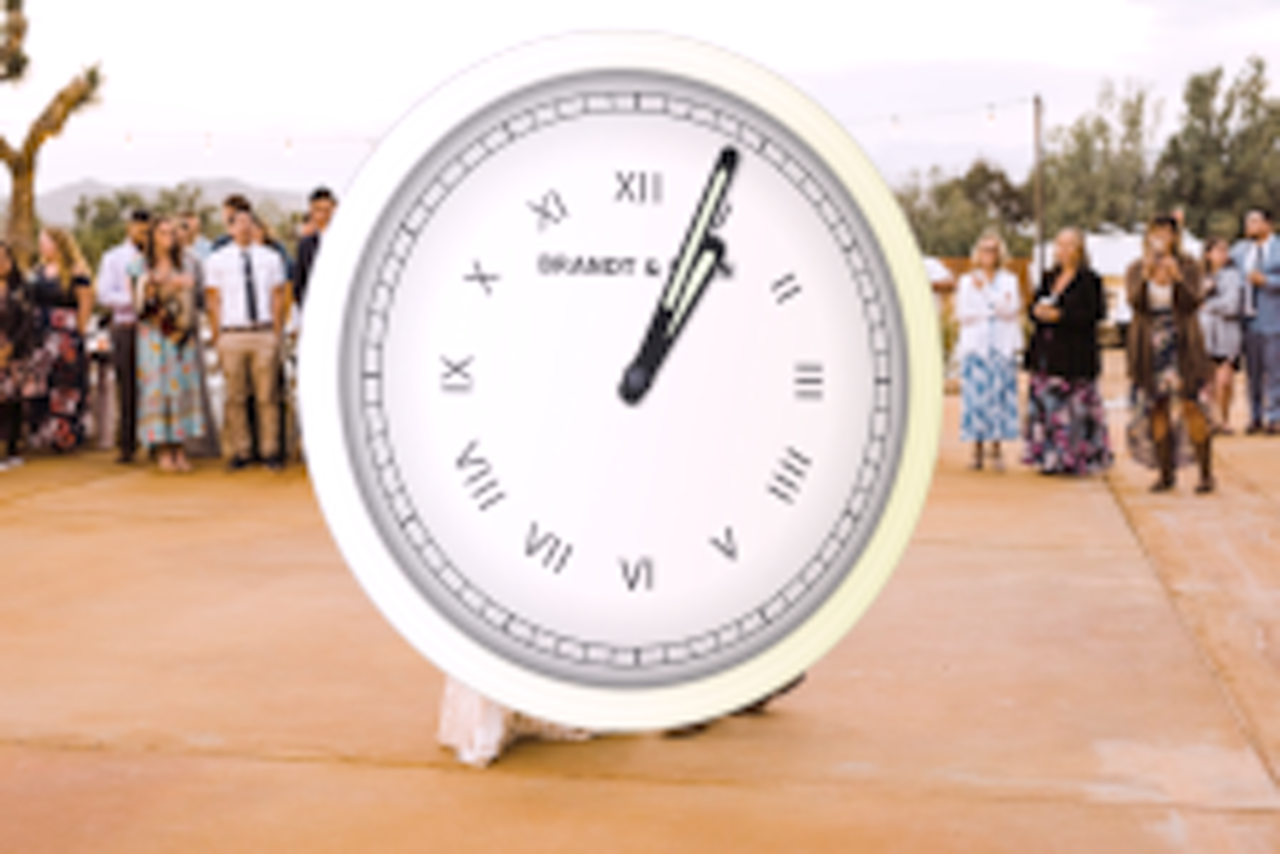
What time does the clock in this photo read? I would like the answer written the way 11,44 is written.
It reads 1,04
